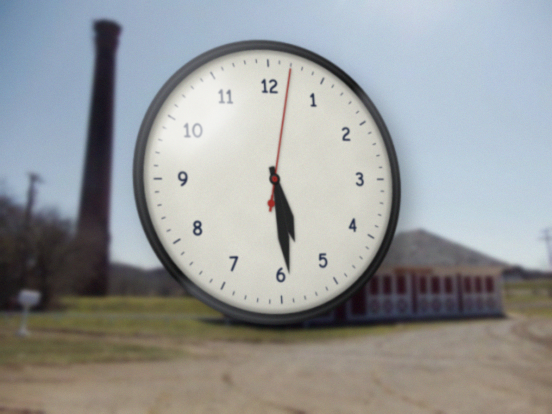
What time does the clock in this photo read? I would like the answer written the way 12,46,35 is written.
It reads 5,29,02
